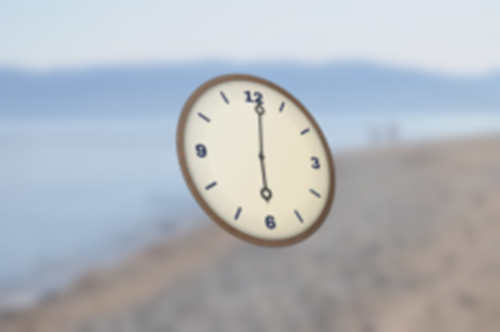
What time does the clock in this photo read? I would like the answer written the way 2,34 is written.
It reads 6,01
